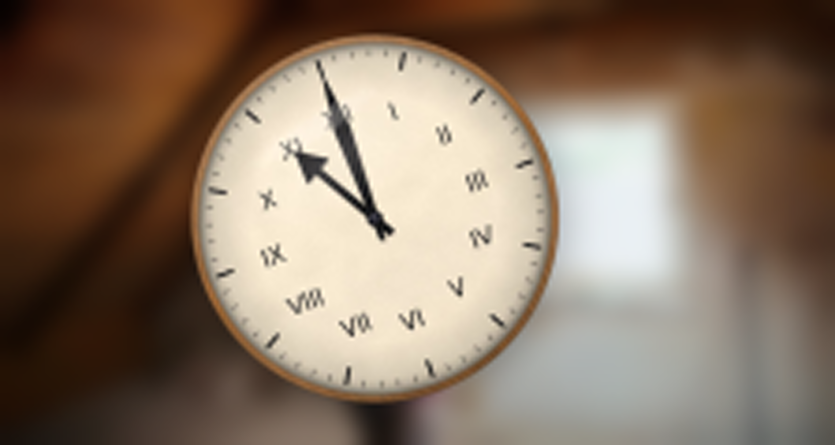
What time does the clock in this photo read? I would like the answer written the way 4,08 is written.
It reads 11,00
